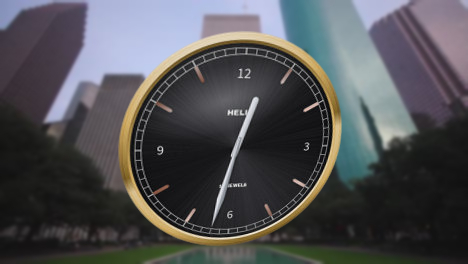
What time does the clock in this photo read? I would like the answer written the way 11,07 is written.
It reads 12,32
